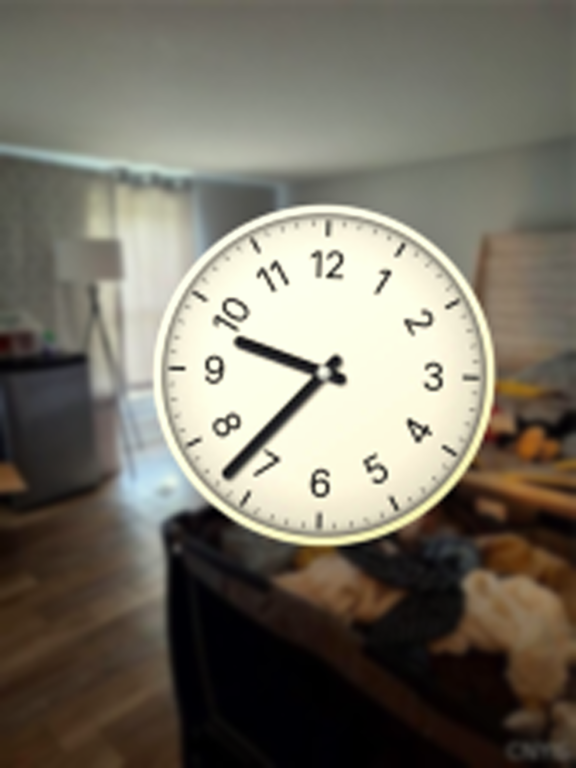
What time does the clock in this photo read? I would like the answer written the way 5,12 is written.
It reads 9,37
